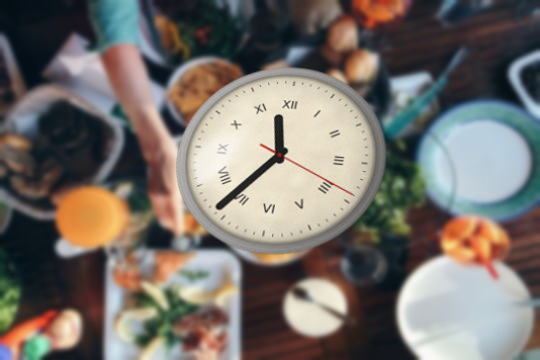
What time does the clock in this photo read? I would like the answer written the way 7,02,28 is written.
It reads 11,36,19
